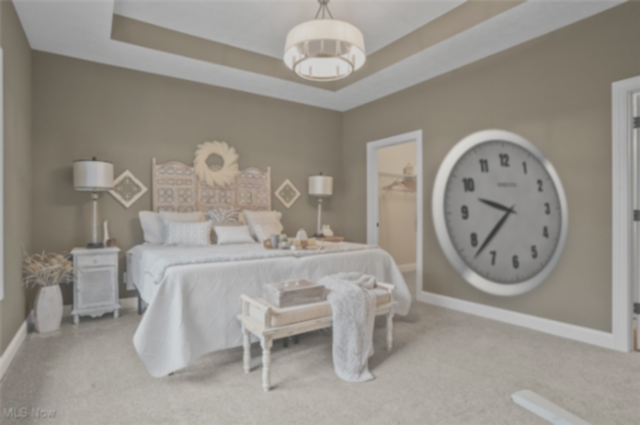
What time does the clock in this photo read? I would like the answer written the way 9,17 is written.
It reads 9,38
